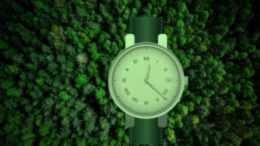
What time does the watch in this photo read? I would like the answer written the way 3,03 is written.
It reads 12,22
